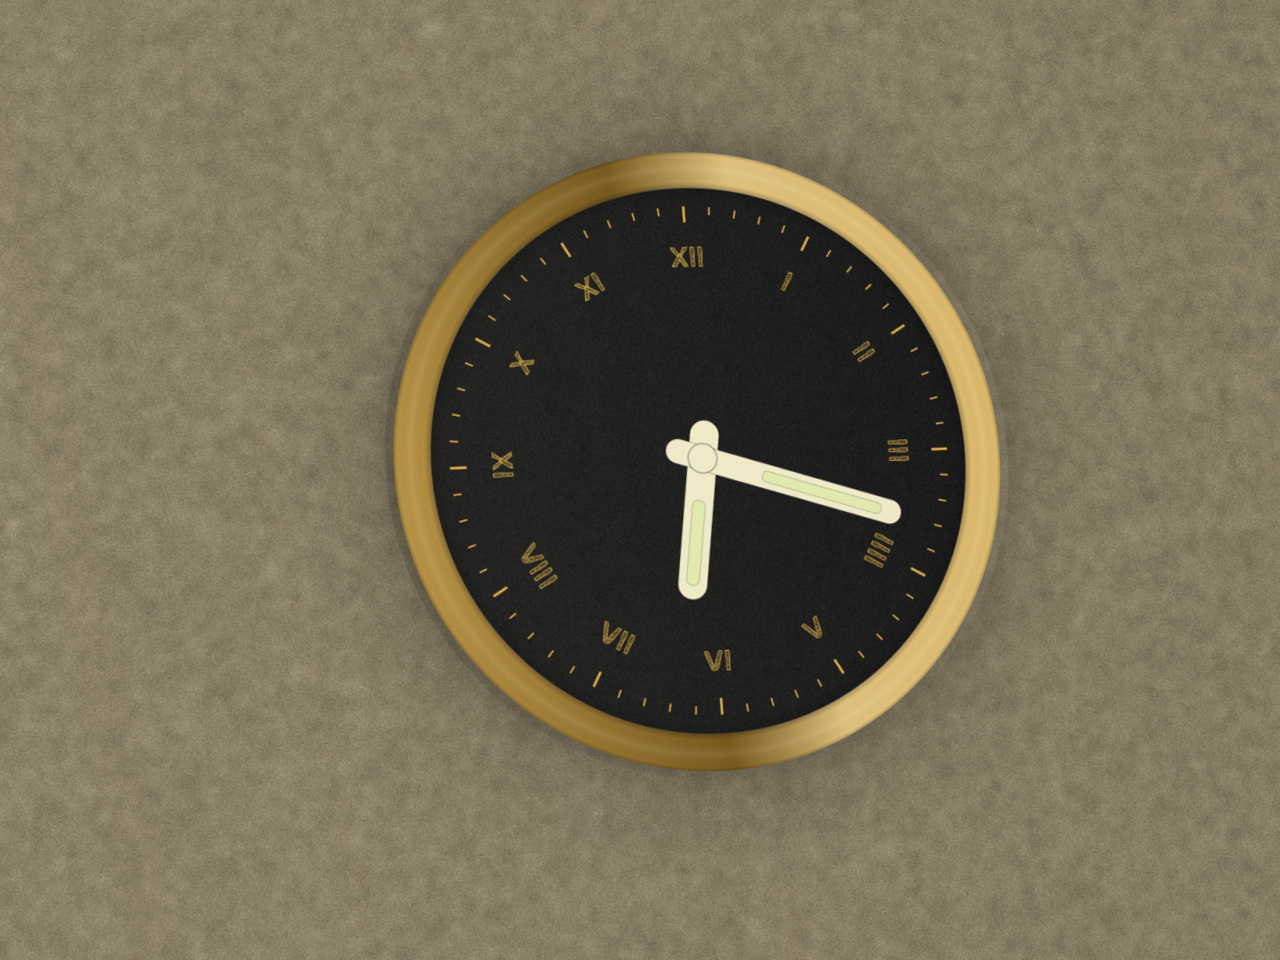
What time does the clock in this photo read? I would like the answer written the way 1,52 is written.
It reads 6,18
